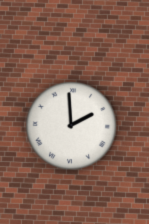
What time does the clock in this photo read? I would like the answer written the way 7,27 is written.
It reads 1,59
